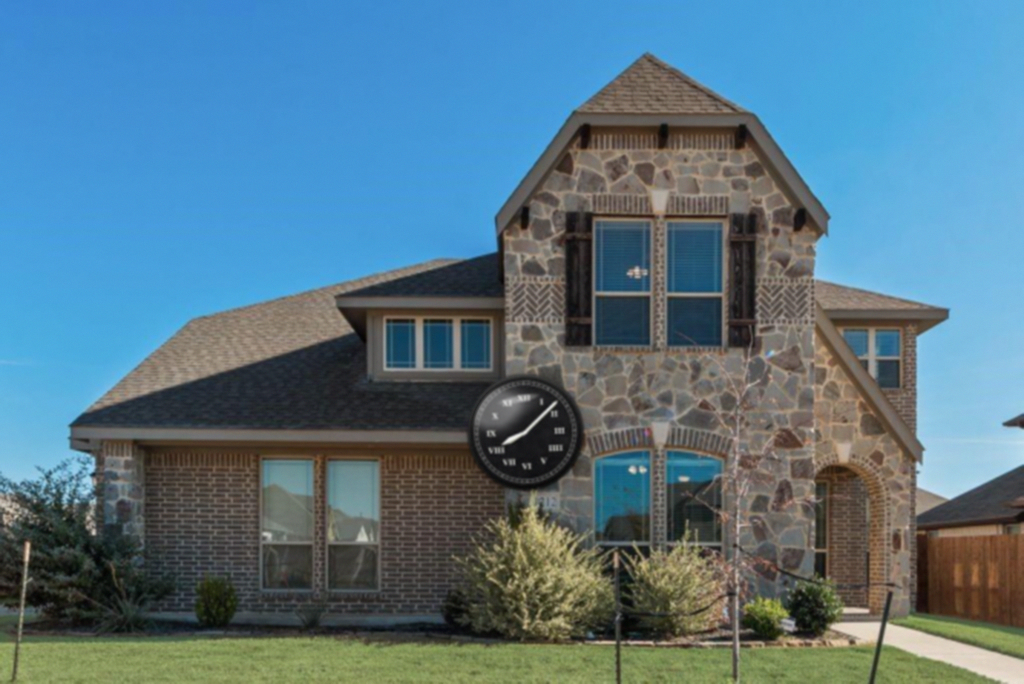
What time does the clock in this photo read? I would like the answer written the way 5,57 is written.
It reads 8,08
